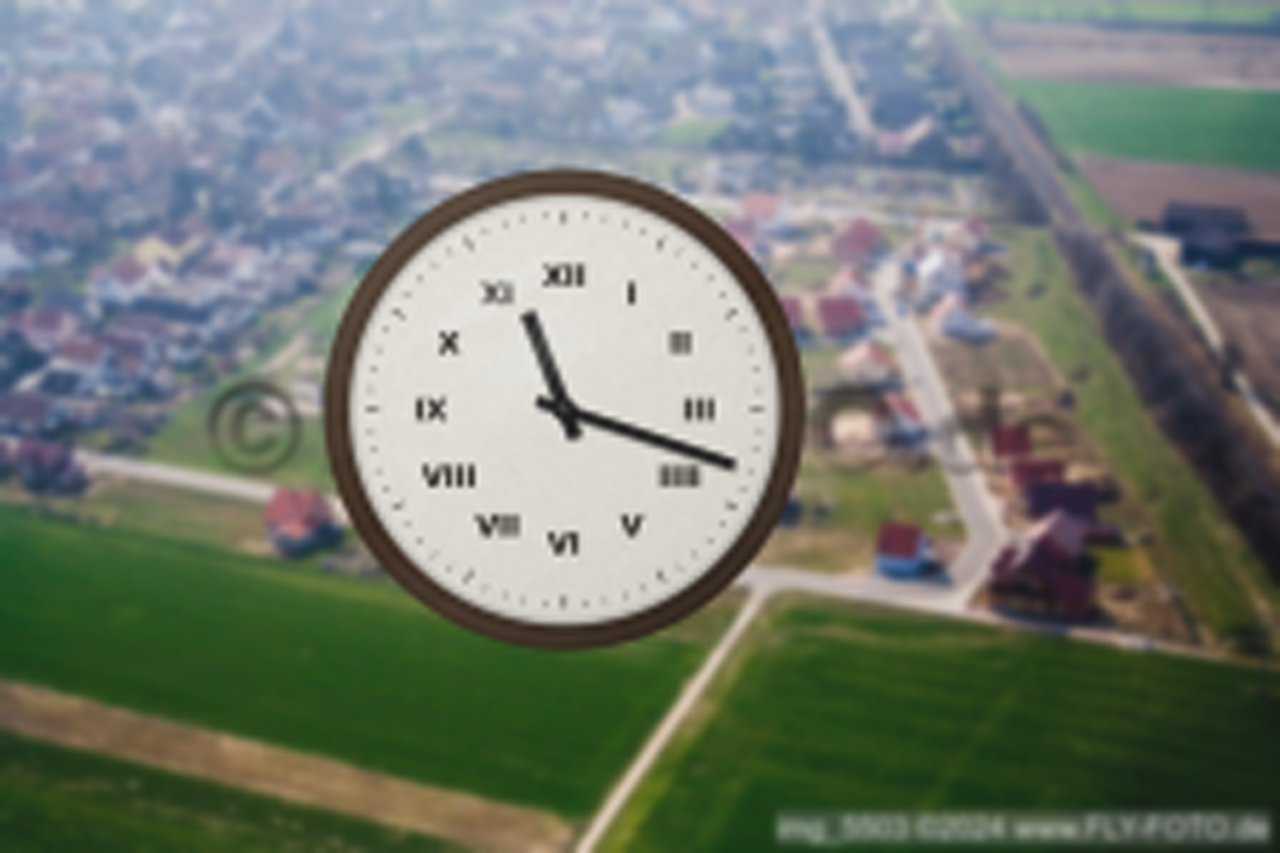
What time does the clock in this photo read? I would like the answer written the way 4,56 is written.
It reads 11,18
